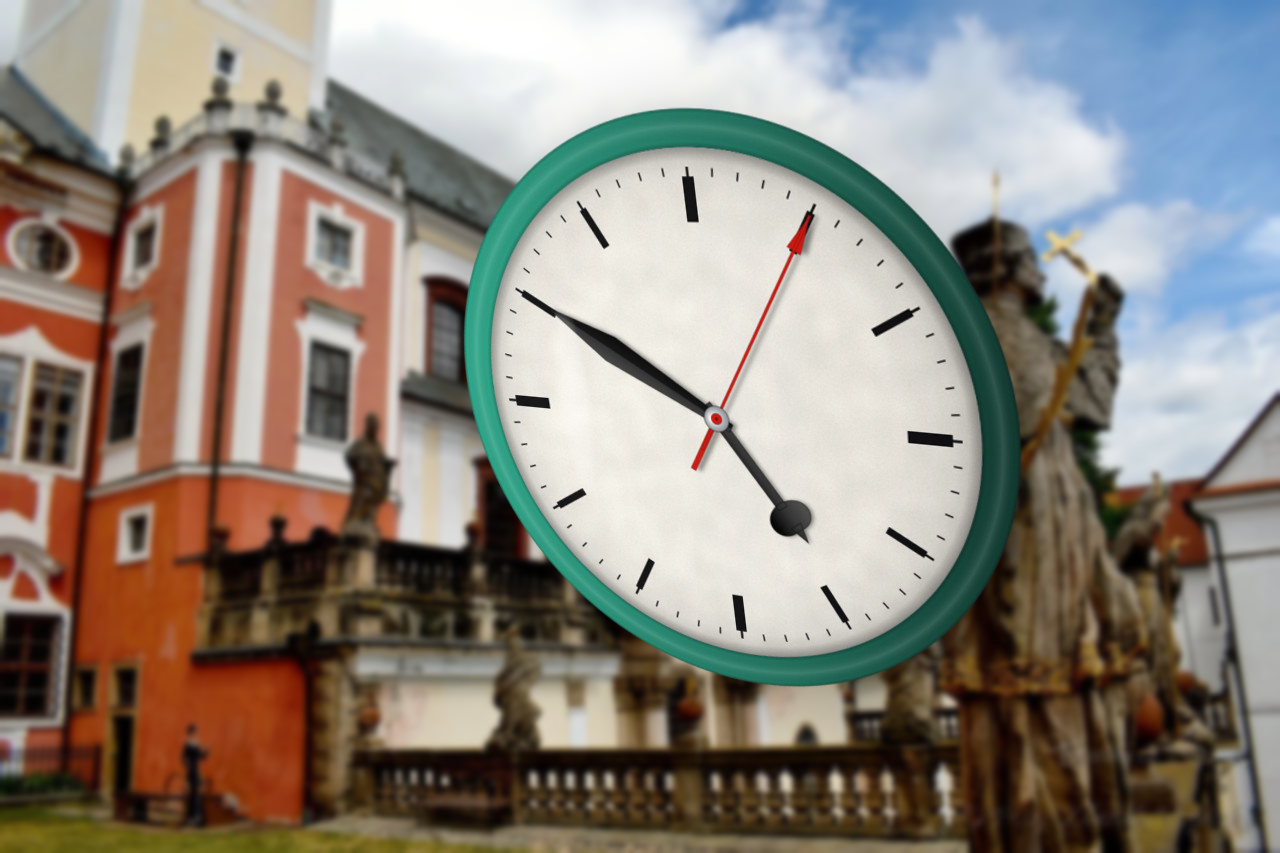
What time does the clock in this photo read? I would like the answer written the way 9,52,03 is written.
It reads 4,50,05
